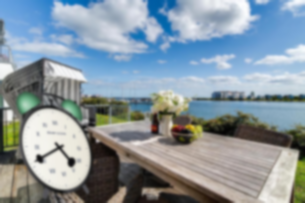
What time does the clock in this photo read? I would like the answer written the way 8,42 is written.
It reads 4,41
